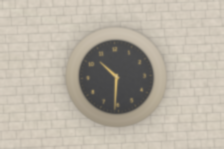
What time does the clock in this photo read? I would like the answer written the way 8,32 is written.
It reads 10,31
